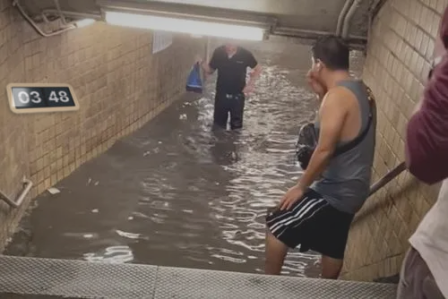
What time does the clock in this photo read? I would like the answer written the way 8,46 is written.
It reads 3,48
